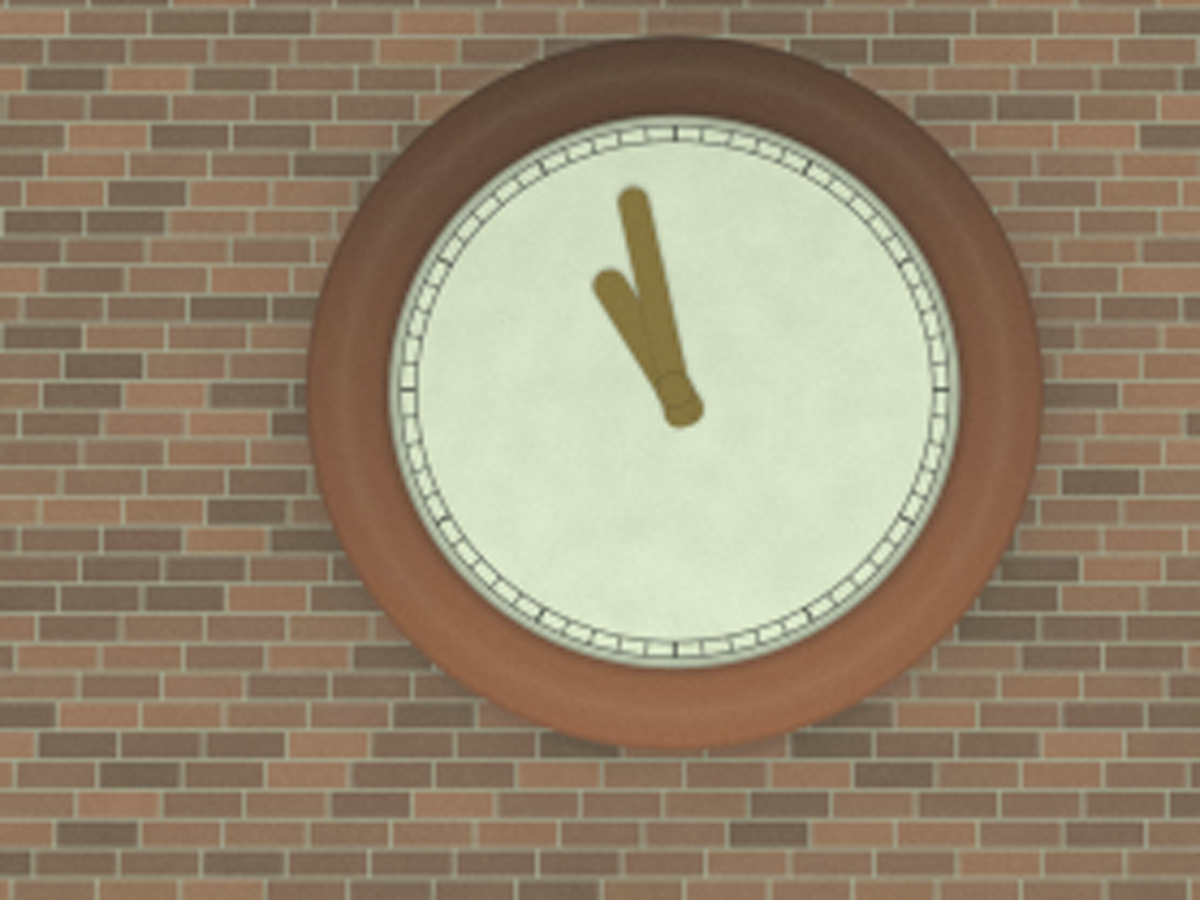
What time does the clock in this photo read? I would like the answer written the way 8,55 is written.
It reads 10,58
